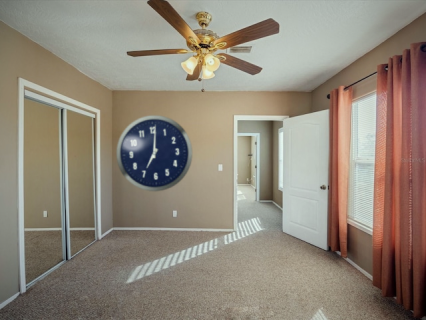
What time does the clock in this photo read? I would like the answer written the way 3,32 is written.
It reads 7,01
